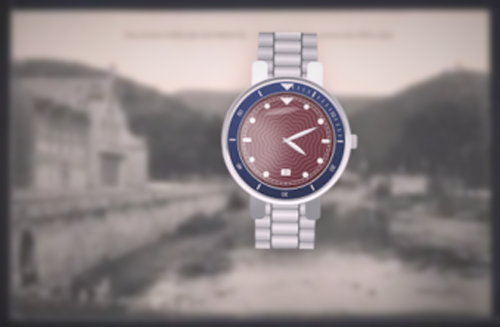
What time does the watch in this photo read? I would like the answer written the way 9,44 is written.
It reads 4,11
